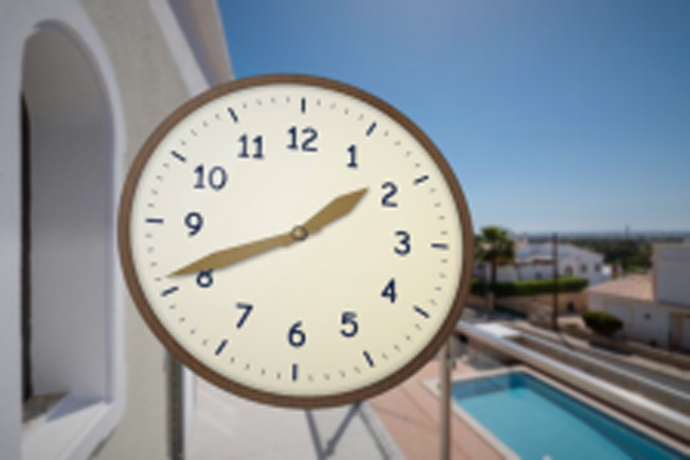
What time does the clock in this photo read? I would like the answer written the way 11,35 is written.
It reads 1,41
